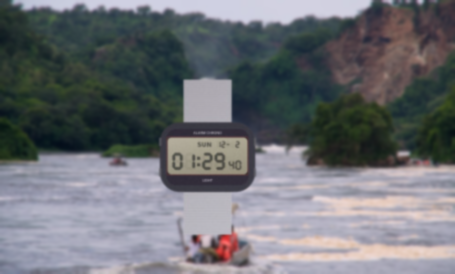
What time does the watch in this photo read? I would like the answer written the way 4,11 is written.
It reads 1,29
